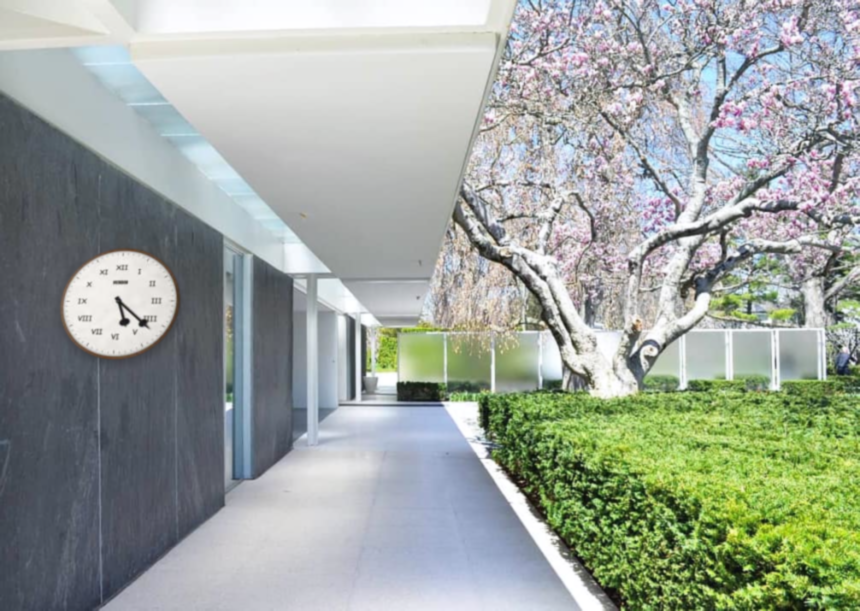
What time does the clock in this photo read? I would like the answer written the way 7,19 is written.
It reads 5,22
